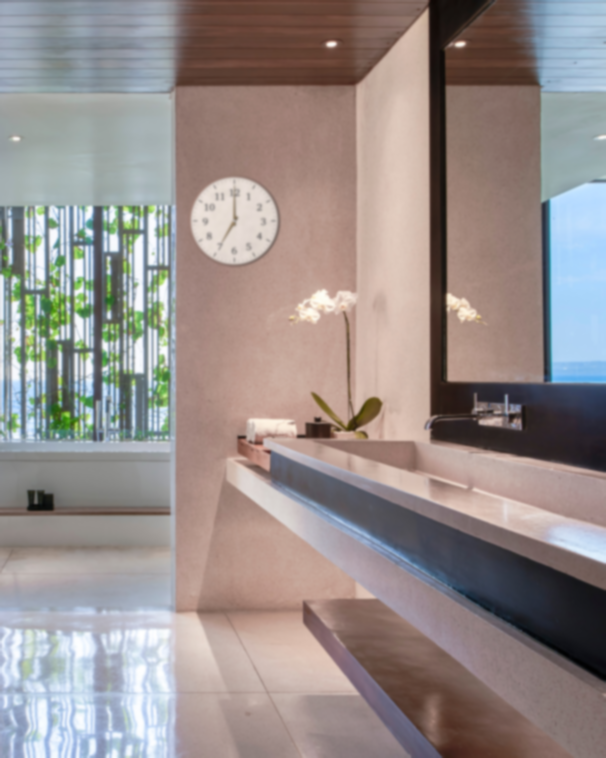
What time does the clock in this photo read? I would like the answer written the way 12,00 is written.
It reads 7,00
